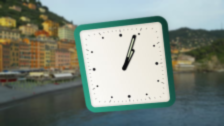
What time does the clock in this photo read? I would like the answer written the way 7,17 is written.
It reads 1,04
